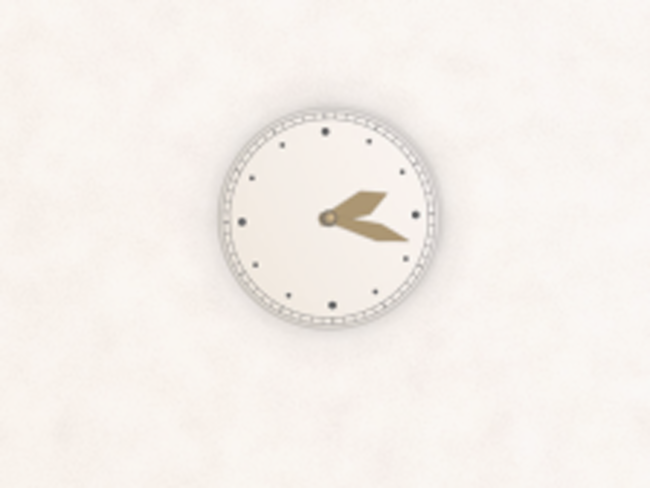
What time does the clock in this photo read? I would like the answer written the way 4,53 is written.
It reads 2,18
